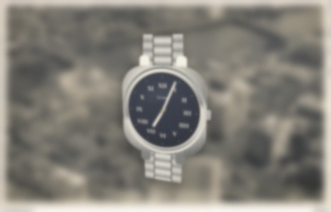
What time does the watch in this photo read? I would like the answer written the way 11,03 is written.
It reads 7,04
